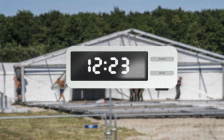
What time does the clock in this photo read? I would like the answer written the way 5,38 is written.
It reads 12,23
